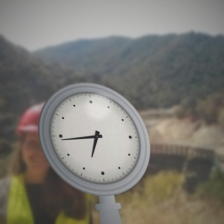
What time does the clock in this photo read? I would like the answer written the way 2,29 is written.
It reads 6,44
